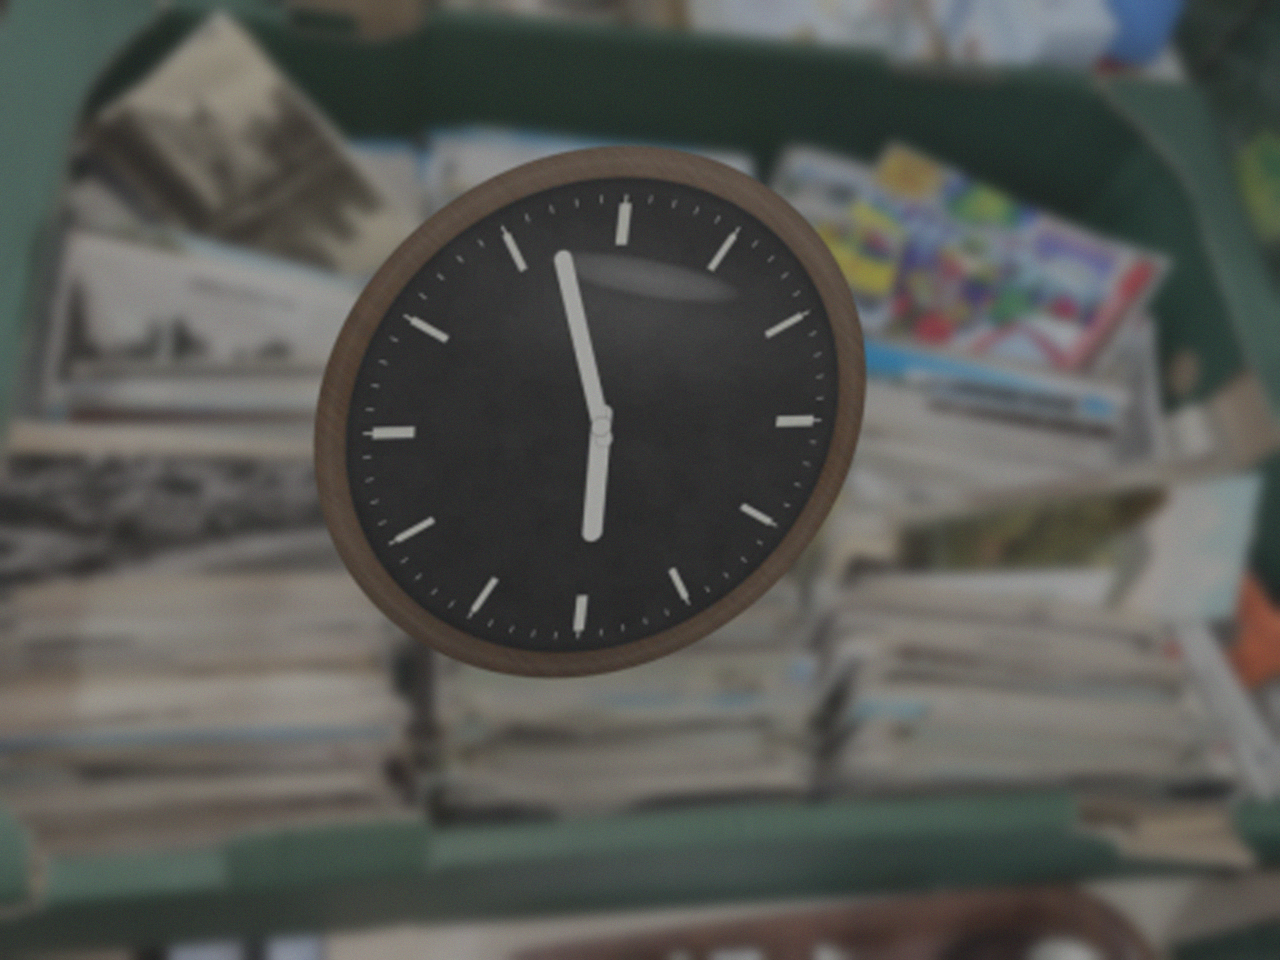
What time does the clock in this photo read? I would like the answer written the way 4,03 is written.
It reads 5,57
